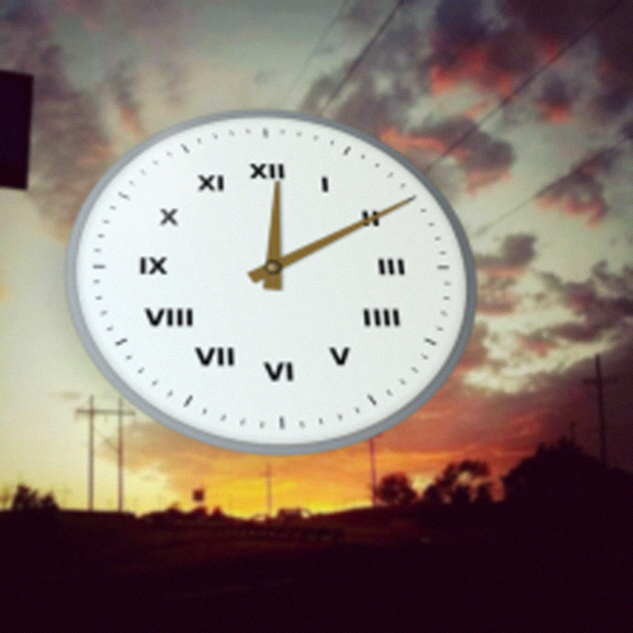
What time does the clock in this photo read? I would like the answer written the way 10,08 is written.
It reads 12,10
